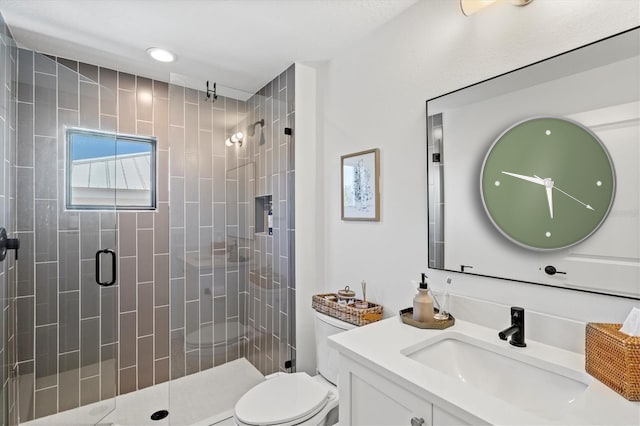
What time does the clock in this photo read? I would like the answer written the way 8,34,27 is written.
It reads 5,47,20
